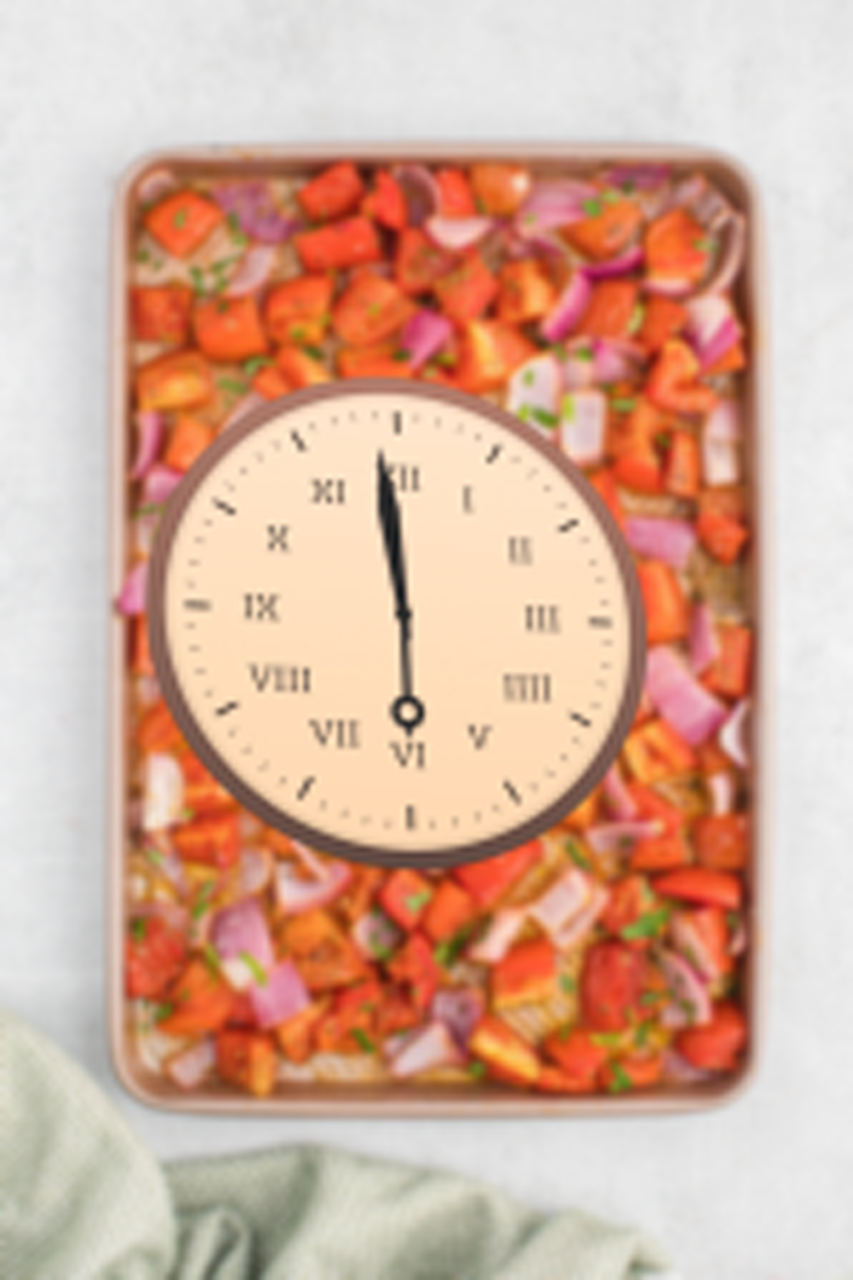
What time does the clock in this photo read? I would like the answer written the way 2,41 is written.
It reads 5,59
